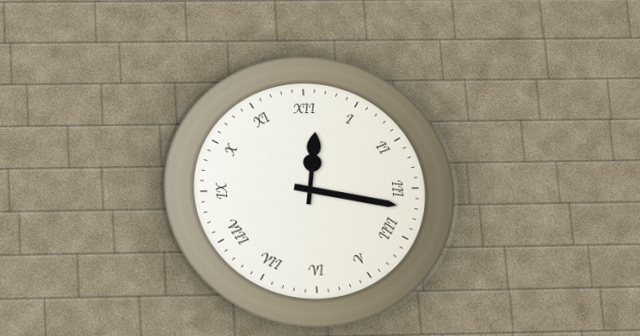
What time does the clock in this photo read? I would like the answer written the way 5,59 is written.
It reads 12,17
